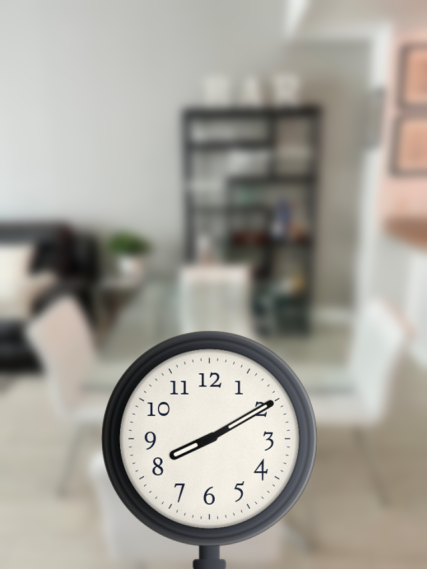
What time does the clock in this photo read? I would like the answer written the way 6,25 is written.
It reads 8,10
